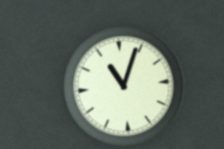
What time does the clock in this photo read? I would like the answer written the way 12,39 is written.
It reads 11,04
